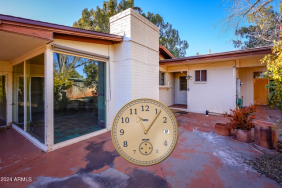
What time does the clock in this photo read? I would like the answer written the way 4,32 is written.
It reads 11,06
